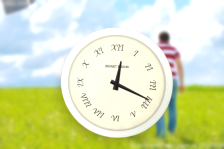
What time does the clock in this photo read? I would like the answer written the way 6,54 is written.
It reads 12,19
